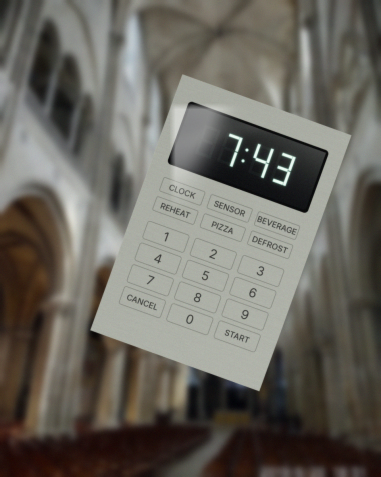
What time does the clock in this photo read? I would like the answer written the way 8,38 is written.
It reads 7,43
